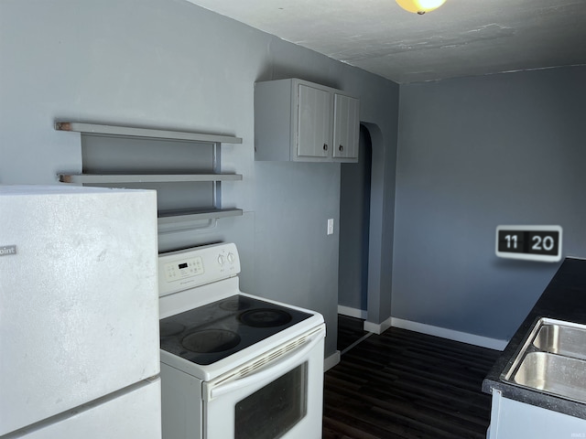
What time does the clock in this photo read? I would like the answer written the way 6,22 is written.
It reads 11,20
